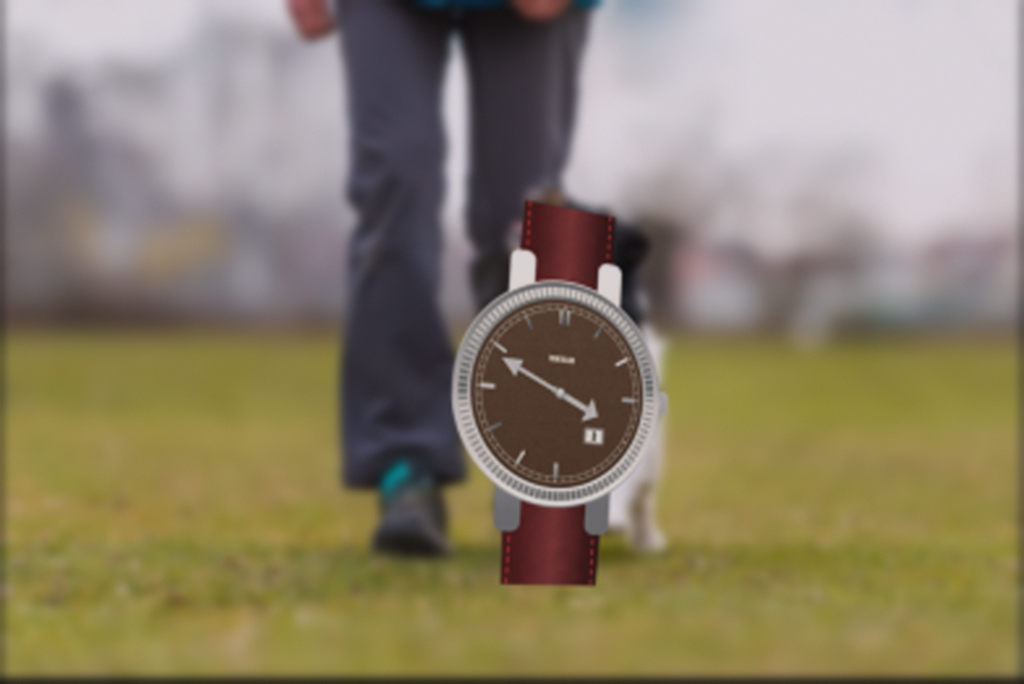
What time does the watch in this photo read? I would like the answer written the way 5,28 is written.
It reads 3,49
